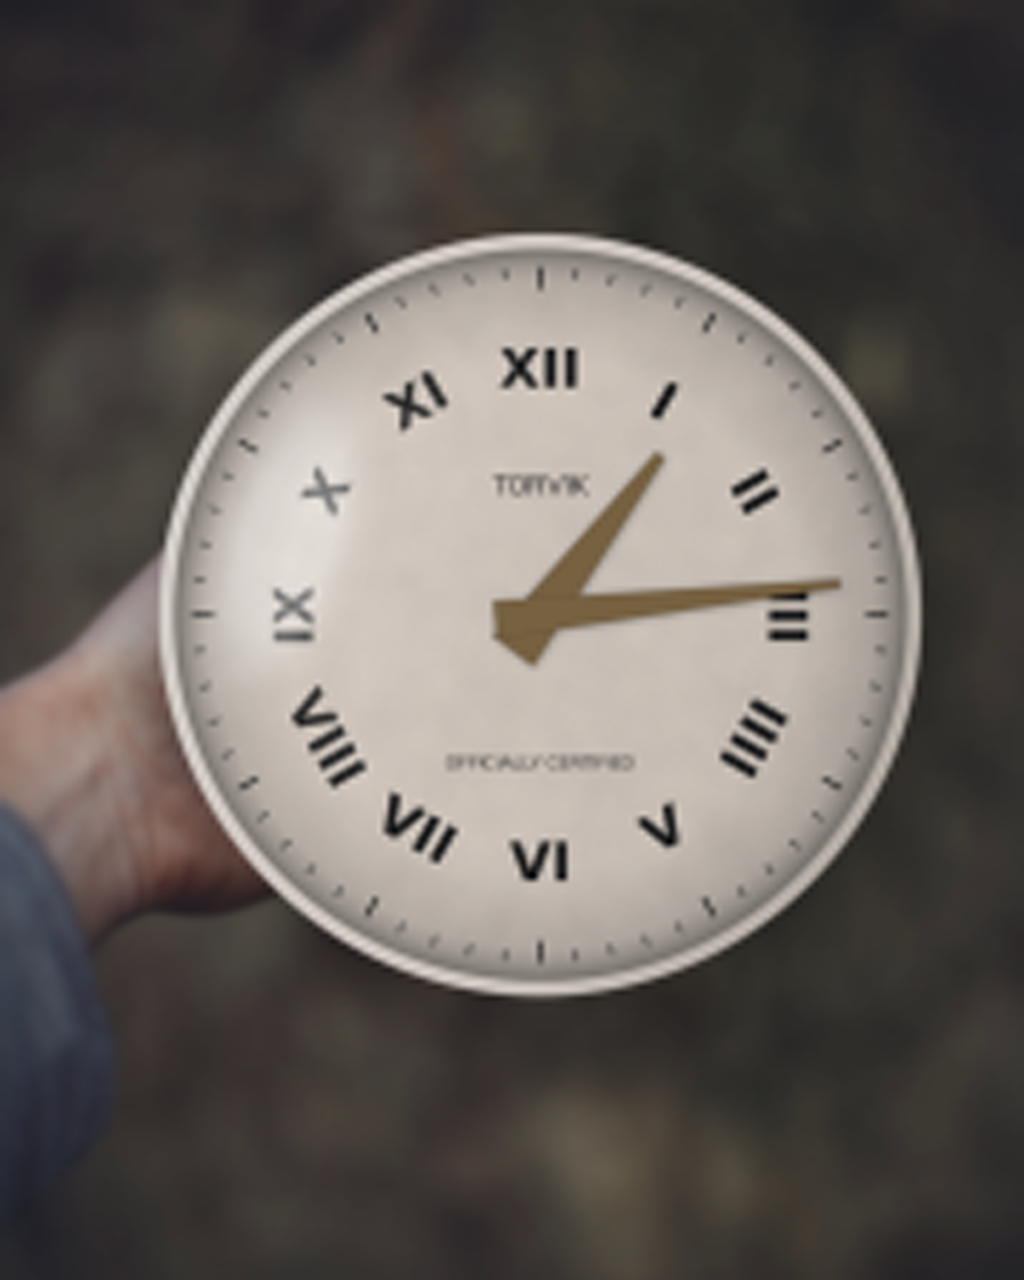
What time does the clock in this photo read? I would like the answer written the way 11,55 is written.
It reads 1,14
